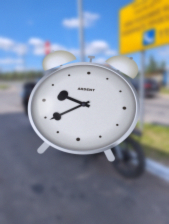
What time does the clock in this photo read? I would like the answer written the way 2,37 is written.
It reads 9,39
